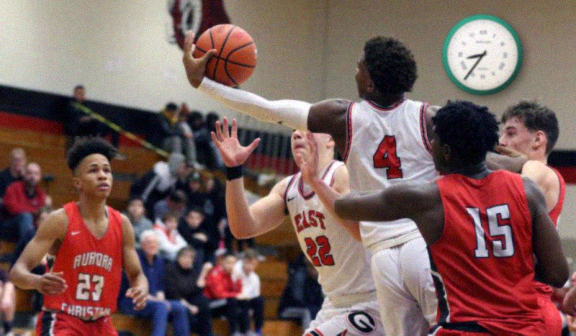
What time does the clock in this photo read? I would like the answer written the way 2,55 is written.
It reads 8,36
